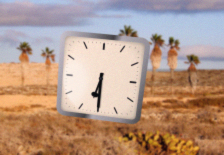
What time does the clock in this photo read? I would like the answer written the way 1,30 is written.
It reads 6,30
